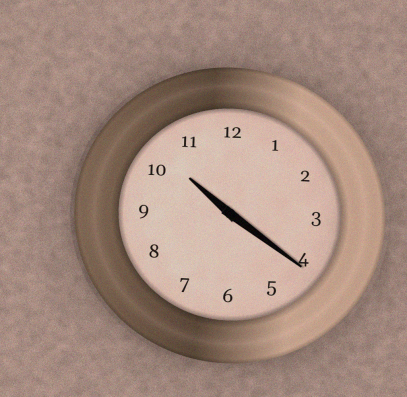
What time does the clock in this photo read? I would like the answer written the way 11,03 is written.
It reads 10,21
